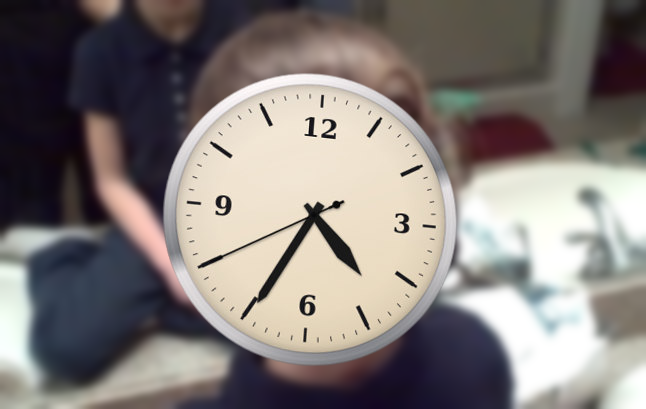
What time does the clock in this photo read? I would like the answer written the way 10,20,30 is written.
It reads 4,34,40
